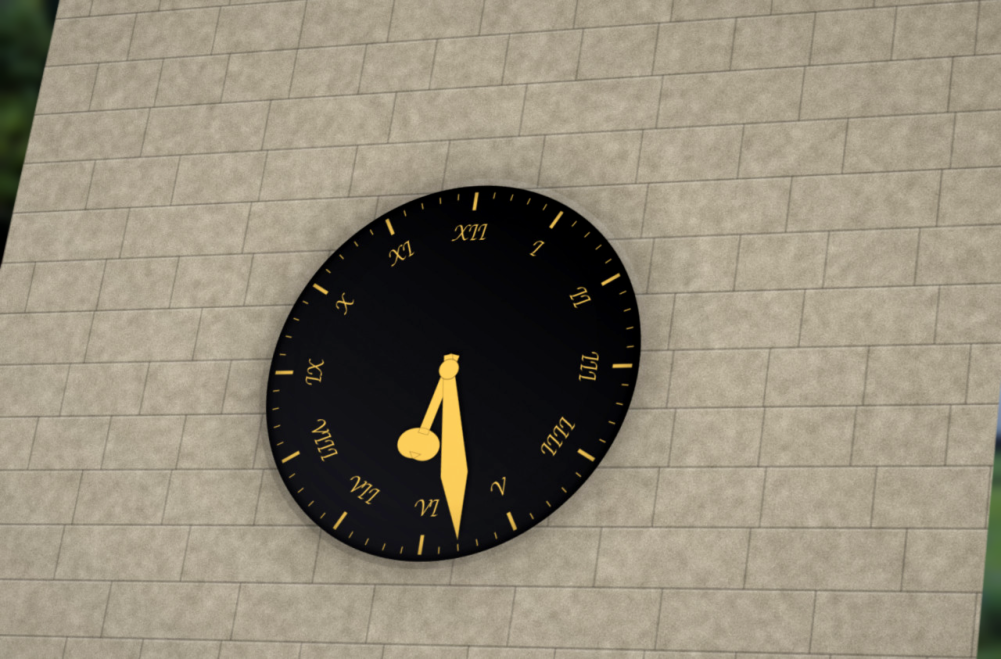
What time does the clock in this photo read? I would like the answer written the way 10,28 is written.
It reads 6,28
